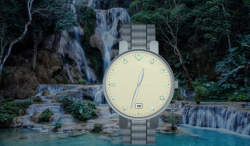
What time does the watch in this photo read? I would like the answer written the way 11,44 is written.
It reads 12,33
